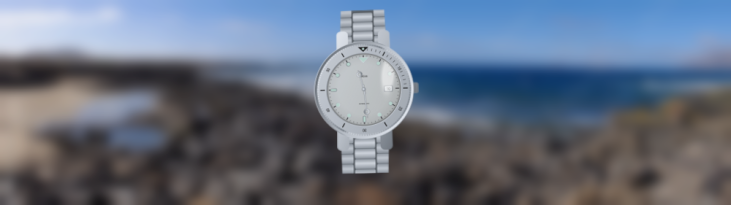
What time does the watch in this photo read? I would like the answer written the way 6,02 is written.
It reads 11,29
